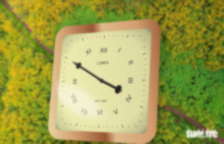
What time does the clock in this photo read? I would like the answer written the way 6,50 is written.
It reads 3,50
